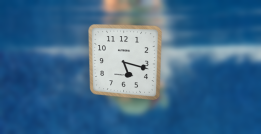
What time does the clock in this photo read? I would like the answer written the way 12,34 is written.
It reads 5,17
